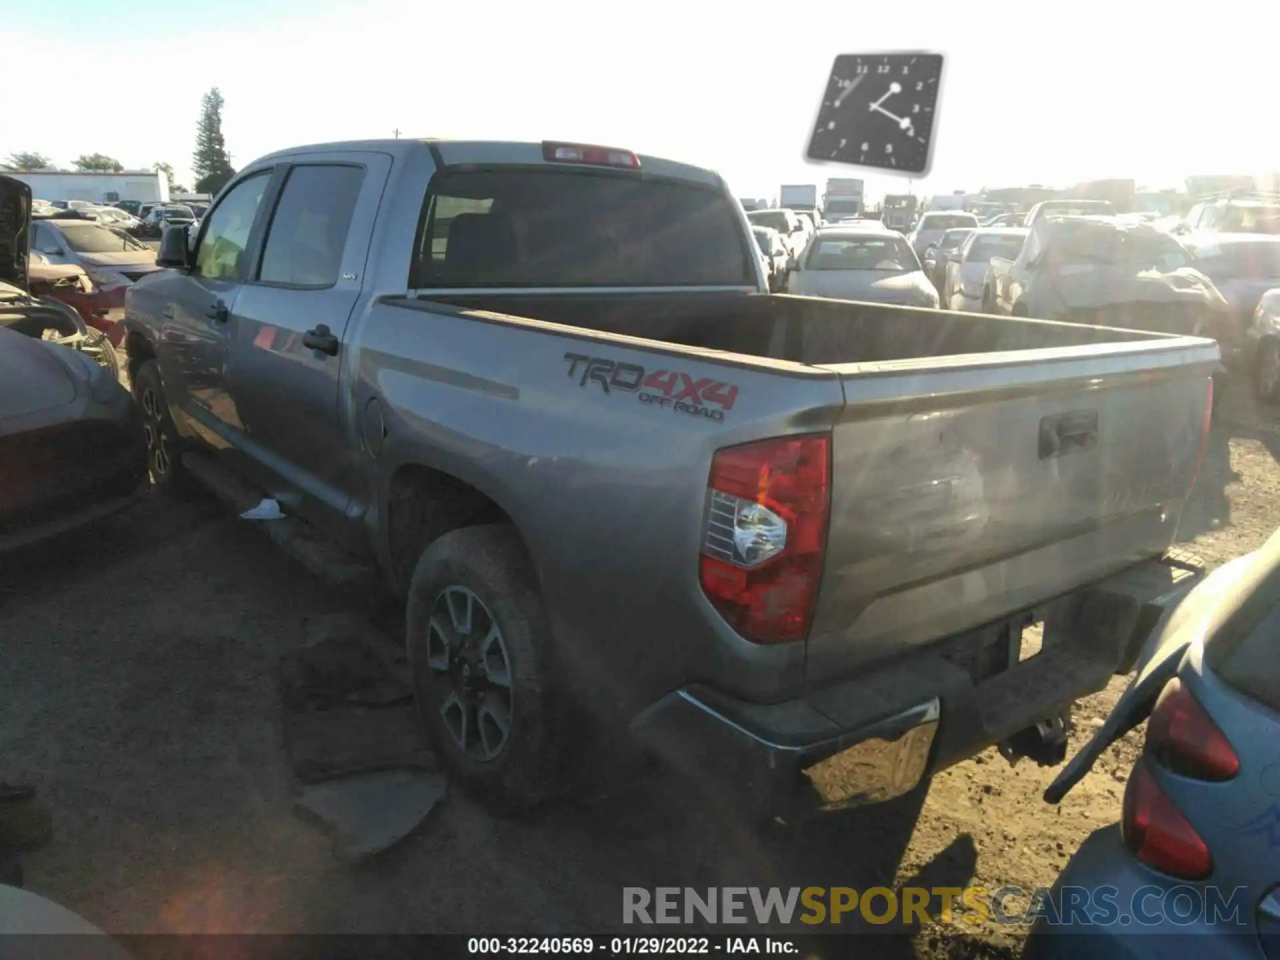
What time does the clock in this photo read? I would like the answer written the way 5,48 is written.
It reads 1,19
